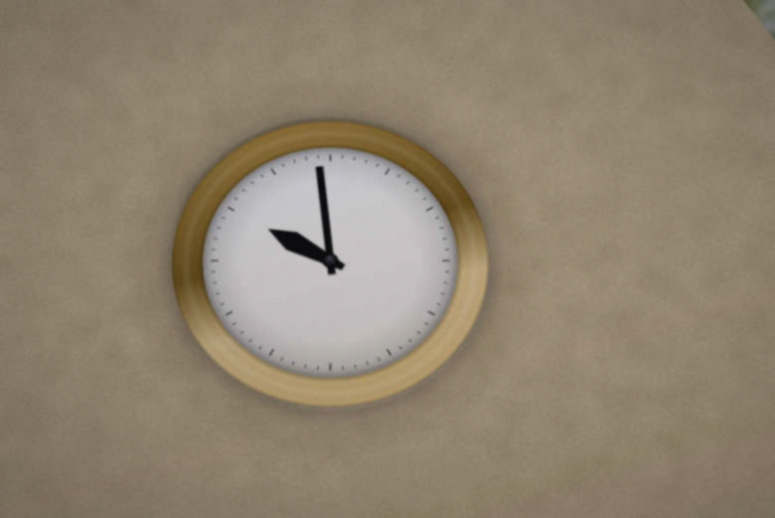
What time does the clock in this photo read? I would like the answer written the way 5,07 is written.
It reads 9,59
